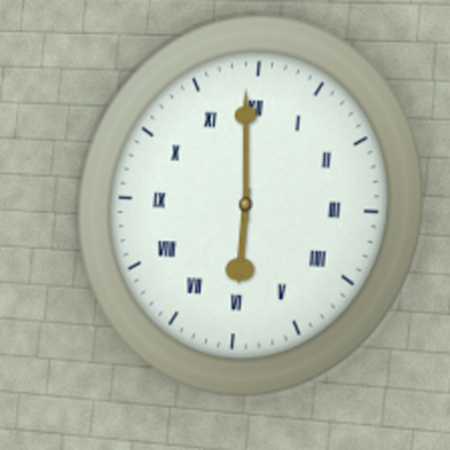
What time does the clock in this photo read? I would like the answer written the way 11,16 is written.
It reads 5,59
